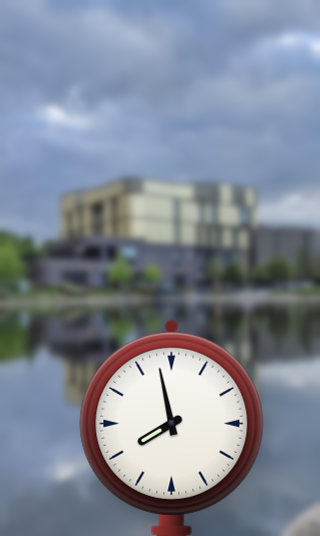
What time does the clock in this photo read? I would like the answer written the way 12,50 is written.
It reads 7,58
